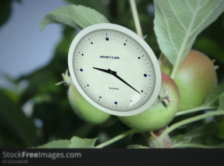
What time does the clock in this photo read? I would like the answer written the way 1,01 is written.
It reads 9,21
